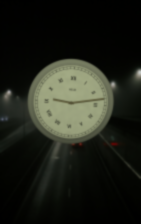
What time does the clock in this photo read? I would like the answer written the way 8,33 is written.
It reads 9,13
